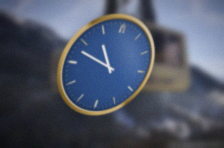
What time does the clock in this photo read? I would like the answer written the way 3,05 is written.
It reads 10,48
